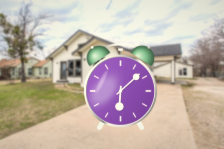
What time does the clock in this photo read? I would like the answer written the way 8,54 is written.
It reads 6,08
